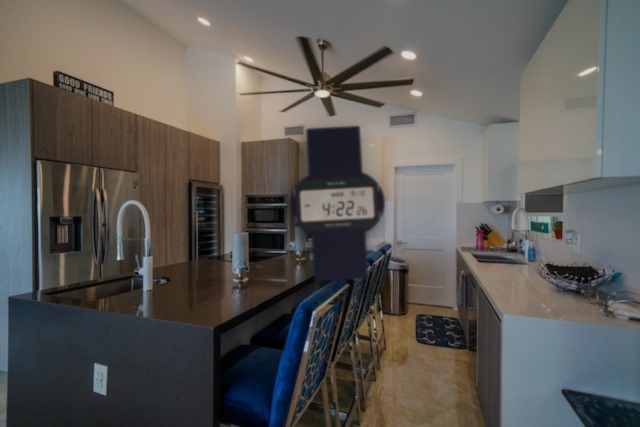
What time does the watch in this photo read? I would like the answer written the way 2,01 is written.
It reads 4,22
